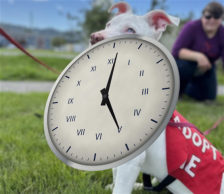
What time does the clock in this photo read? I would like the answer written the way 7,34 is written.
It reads 5,01
